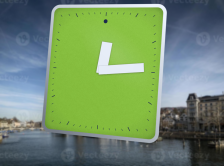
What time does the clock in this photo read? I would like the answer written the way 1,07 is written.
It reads 12,14
